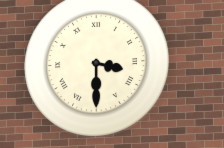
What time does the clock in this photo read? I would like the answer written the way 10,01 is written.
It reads 3,30
